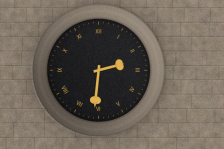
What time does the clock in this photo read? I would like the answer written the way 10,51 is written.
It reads 2,31
